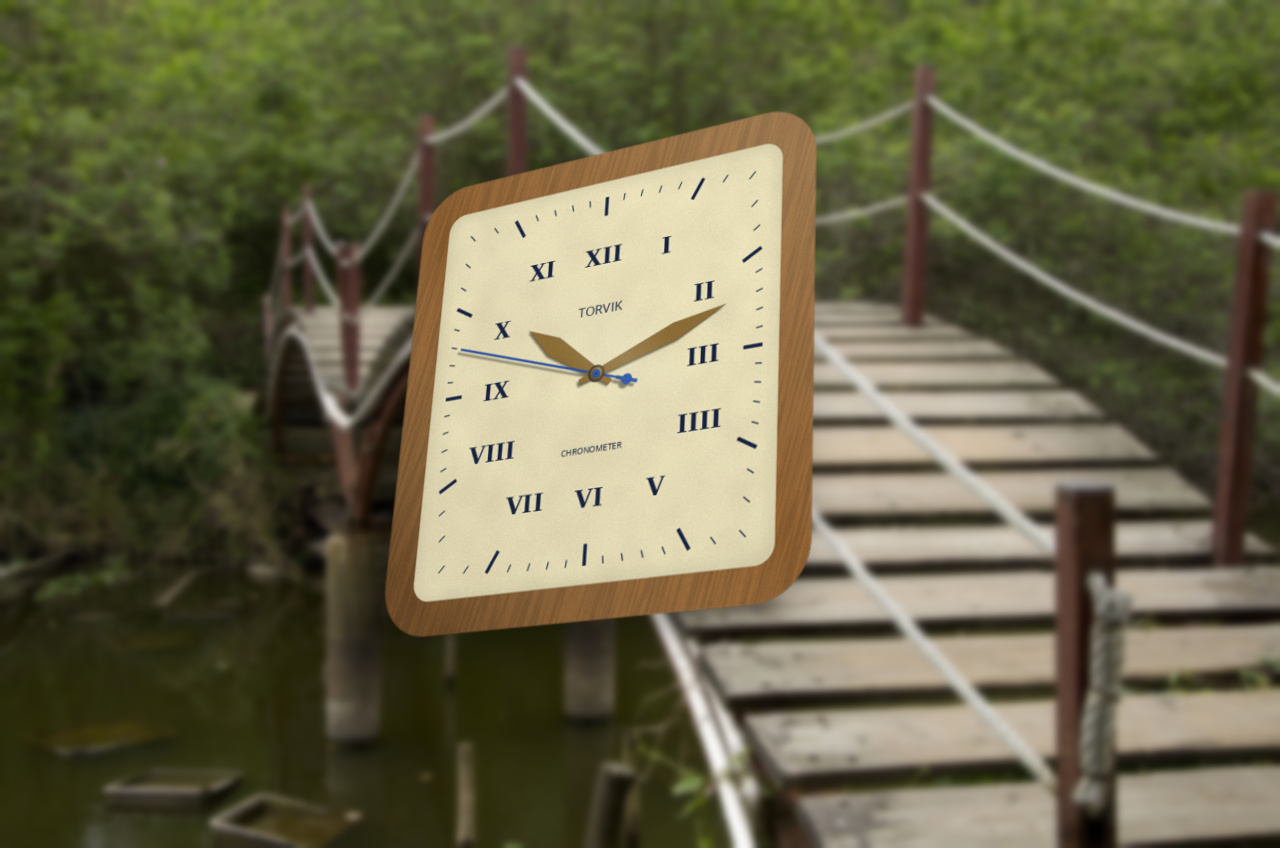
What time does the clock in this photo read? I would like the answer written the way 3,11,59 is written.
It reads 10,11,48
